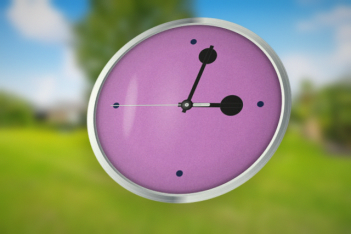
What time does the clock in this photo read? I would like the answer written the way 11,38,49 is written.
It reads 3,02,45
